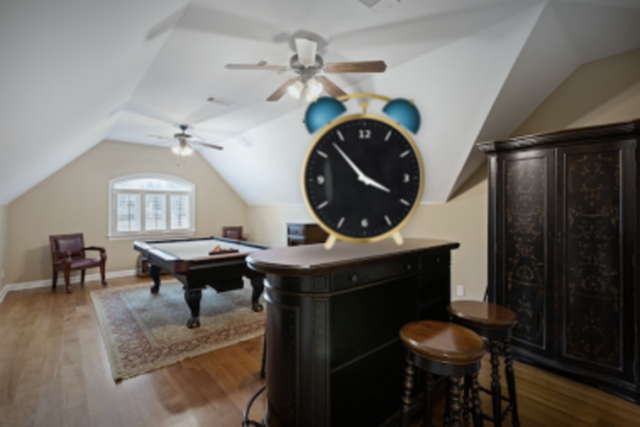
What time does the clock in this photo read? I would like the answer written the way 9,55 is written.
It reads 3,53
